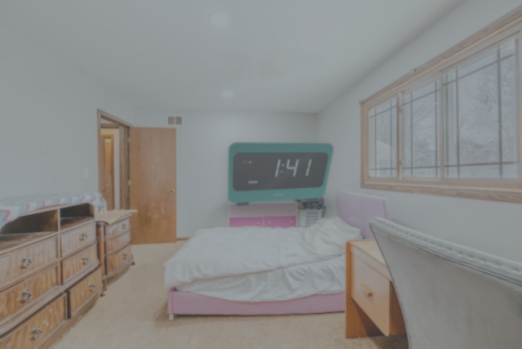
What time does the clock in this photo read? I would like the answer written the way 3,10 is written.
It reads 1,41
